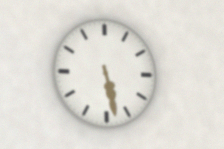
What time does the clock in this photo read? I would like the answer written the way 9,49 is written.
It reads 5,28
